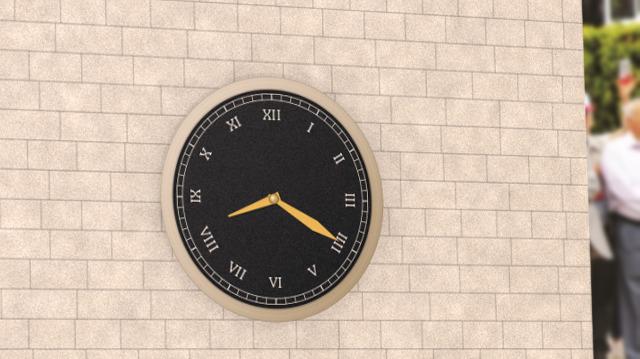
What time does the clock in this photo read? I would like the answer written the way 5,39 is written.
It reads 8,20
